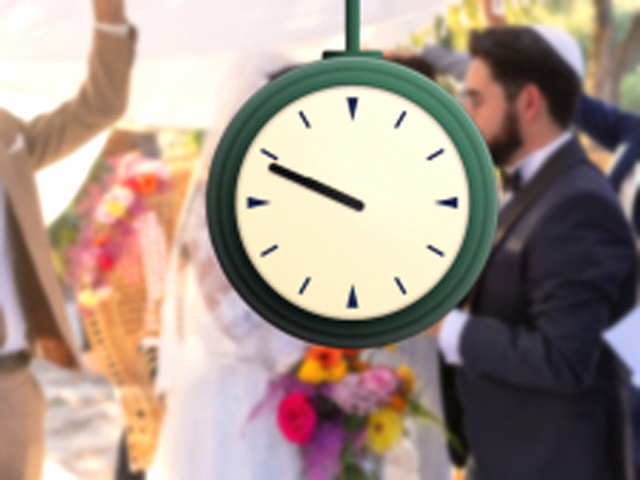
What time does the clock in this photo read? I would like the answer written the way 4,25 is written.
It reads 9,49
